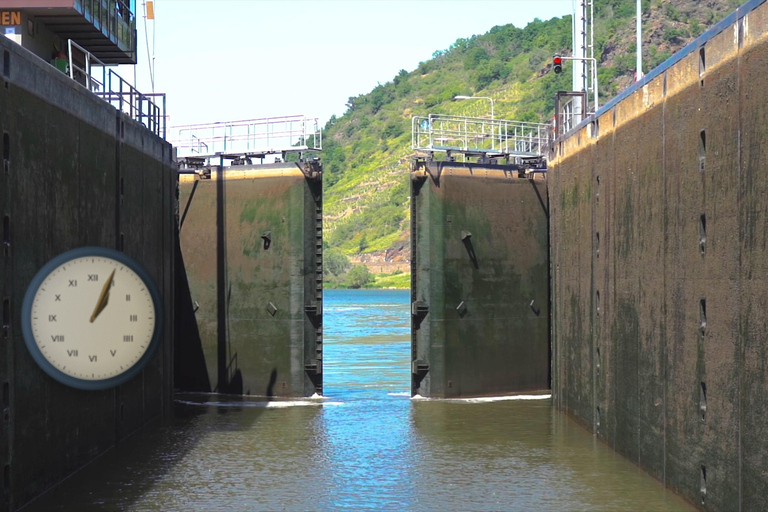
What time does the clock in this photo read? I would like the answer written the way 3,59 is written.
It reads 1,04
